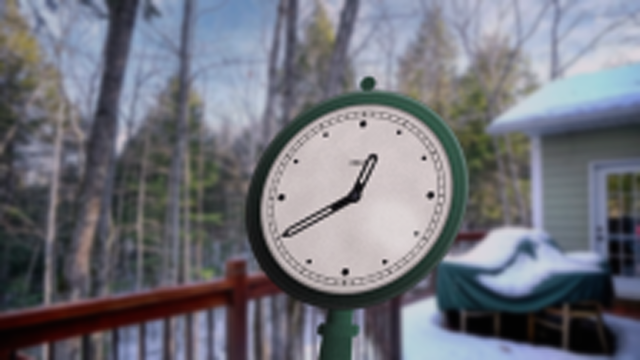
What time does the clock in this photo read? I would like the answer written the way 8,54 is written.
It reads 12,40
